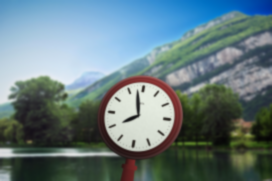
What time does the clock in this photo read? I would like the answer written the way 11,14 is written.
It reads 7,58
